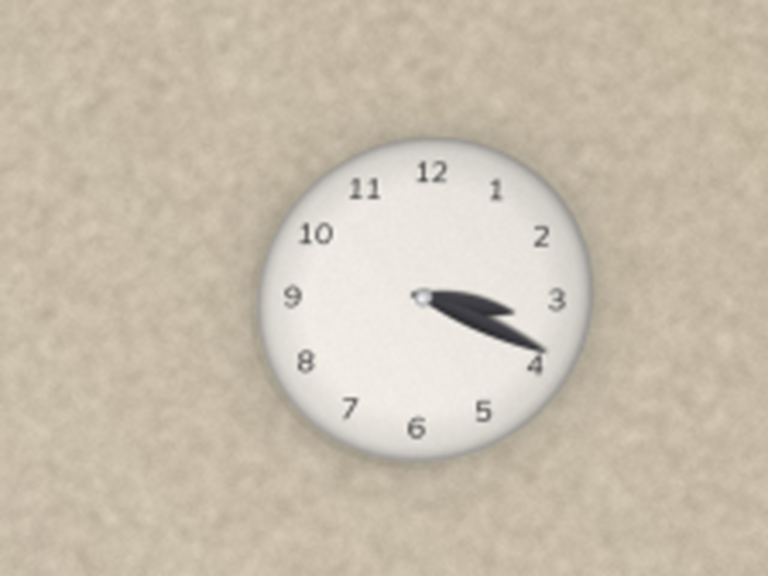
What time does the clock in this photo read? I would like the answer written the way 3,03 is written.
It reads 3,19
